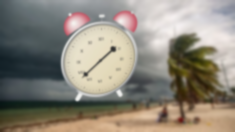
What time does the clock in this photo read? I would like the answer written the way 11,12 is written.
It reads 1,38
